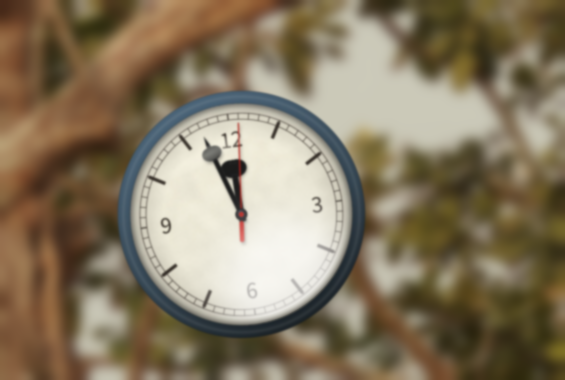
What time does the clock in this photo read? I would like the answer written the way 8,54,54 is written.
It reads 11,57,01
